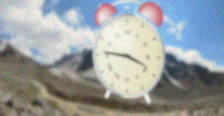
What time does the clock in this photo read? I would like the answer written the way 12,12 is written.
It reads 3,46
